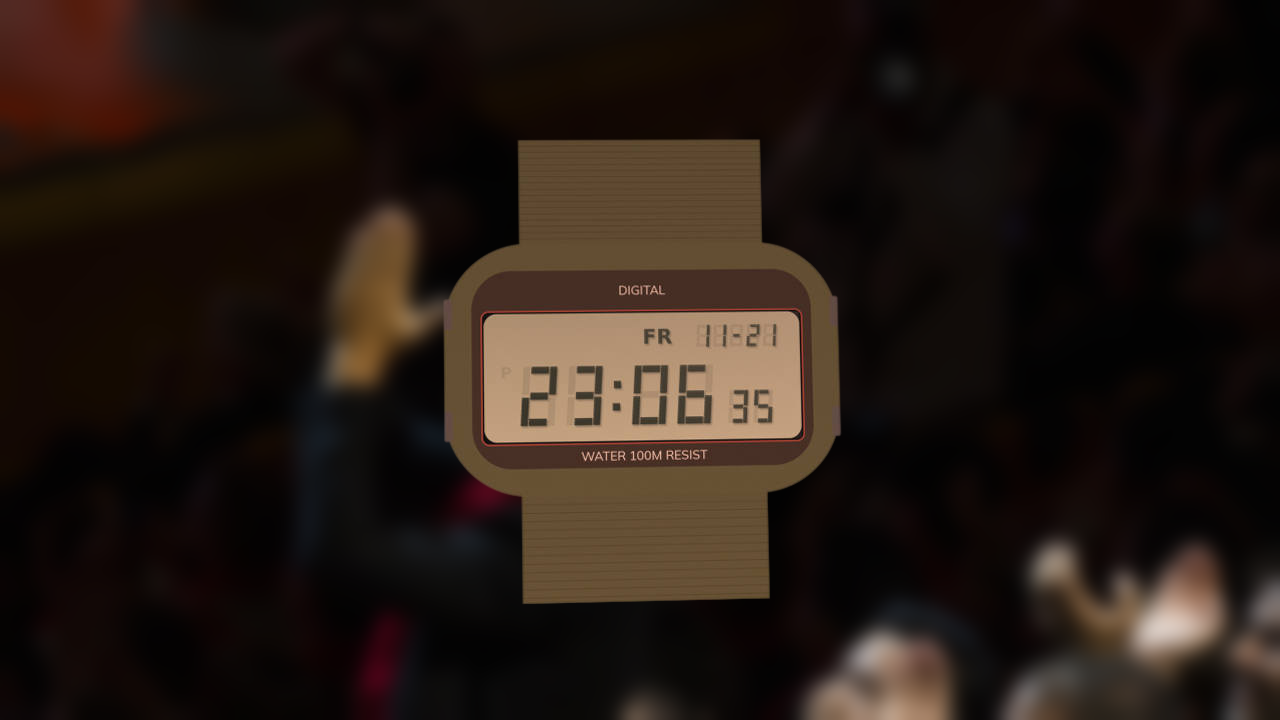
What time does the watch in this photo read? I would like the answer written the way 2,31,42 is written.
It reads 23,06,35
